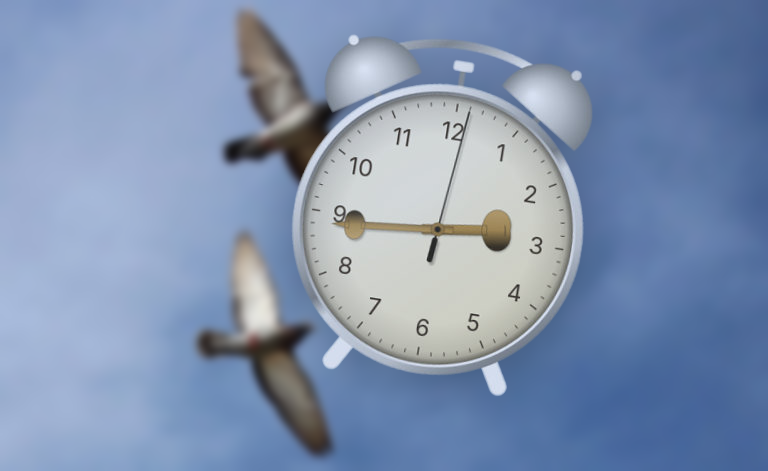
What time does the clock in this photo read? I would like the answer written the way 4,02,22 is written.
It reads 2,44,01
